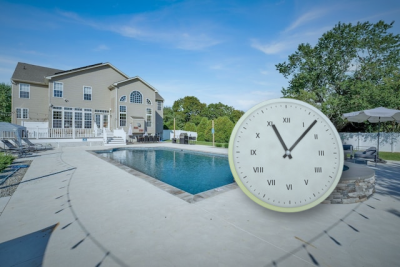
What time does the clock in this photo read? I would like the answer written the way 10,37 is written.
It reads 11,07
